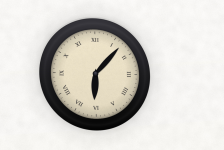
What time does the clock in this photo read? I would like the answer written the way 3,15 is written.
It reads 6,07
